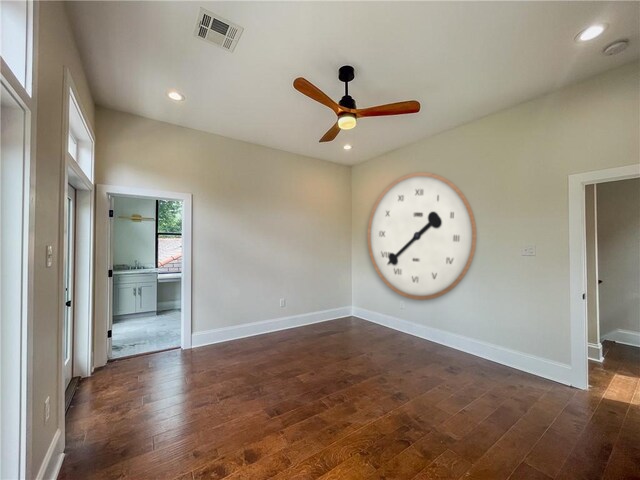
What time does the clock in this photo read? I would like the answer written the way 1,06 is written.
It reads 1,38
